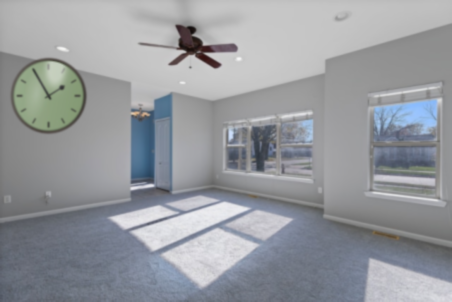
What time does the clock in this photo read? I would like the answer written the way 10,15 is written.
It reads 1,55
